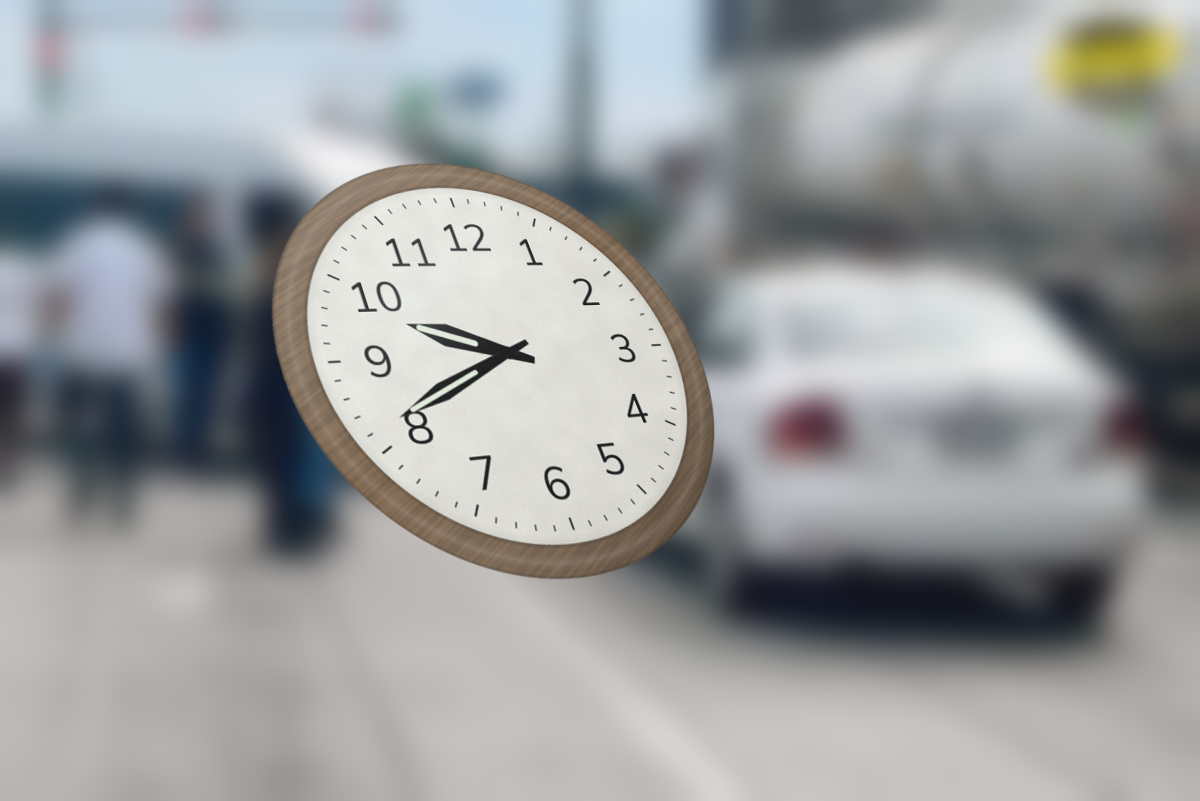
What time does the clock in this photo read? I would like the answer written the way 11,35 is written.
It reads 9,41
